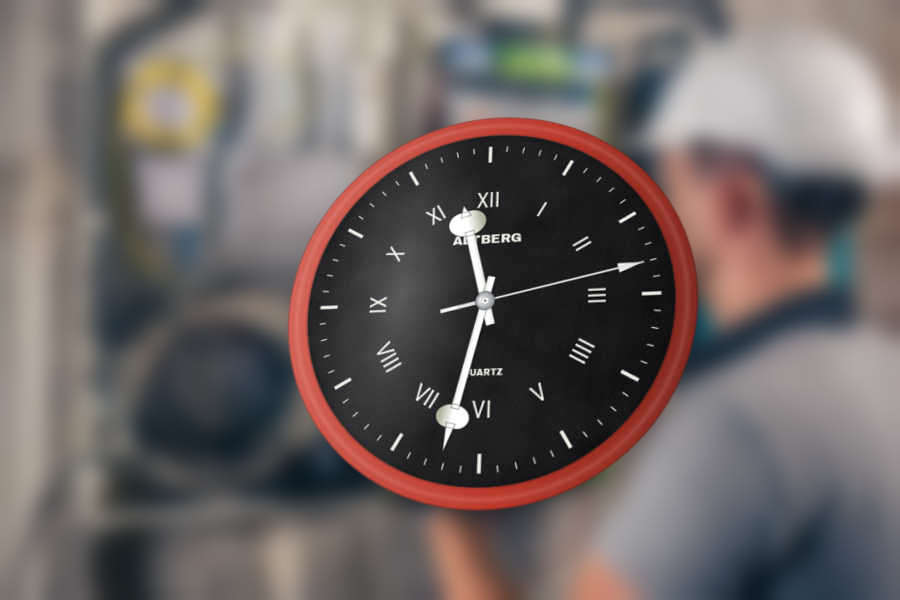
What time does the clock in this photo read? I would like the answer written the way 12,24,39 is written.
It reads 11,32,13
